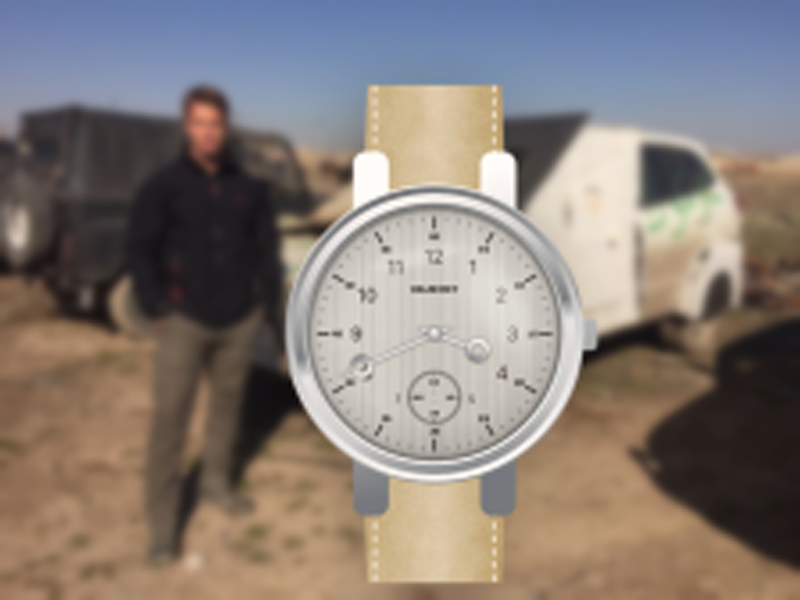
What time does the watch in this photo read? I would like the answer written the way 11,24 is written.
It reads 3,41
